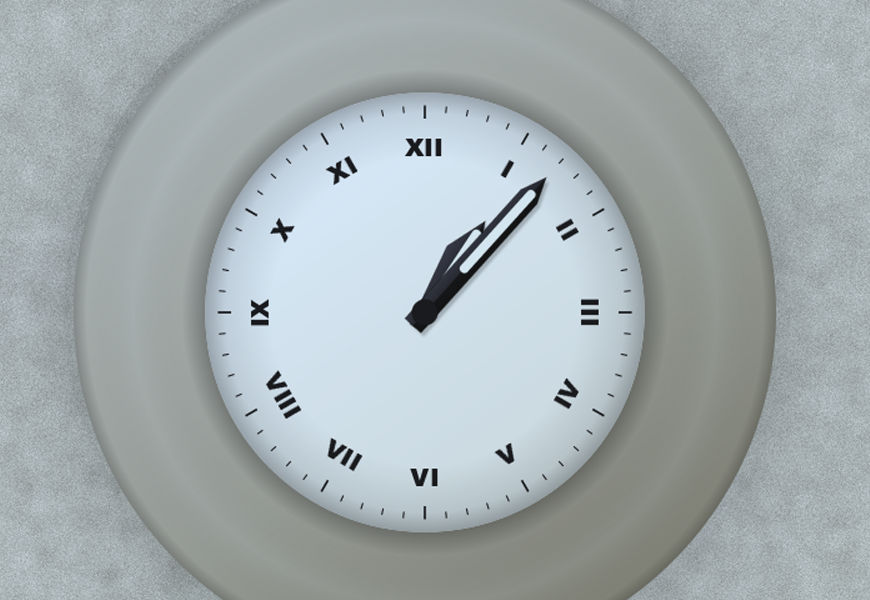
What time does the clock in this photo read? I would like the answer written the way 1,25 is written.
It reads 1,07
